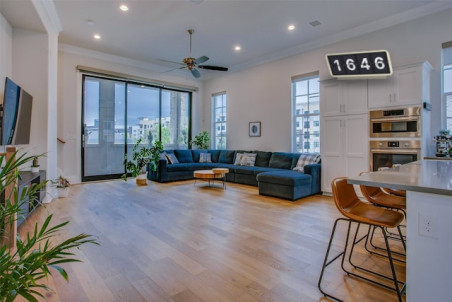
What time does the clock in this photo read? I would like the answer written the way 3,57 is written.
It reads 16,46
